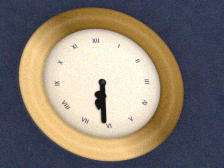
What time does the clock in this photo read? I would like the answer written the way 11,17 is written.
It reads 6,31
